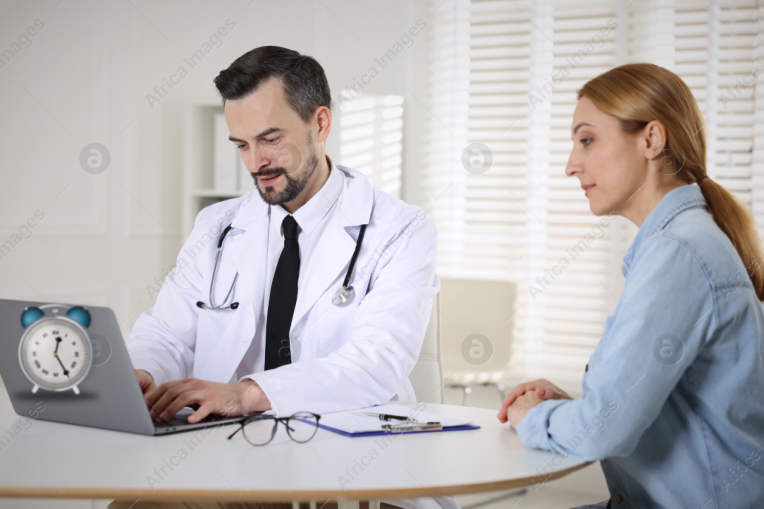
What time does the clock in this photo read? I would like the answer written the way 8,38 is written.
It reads 12,25
